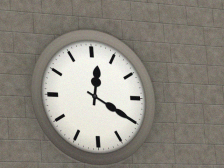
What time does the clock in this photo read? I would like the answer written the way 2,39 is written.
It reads 12,20
